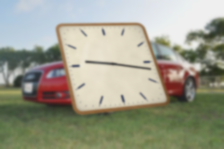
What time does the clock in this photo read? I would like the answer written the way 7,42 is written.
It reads 9,17
